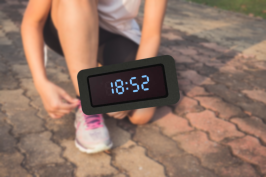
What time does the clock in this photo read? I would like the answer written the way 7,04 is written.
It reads 18,52
